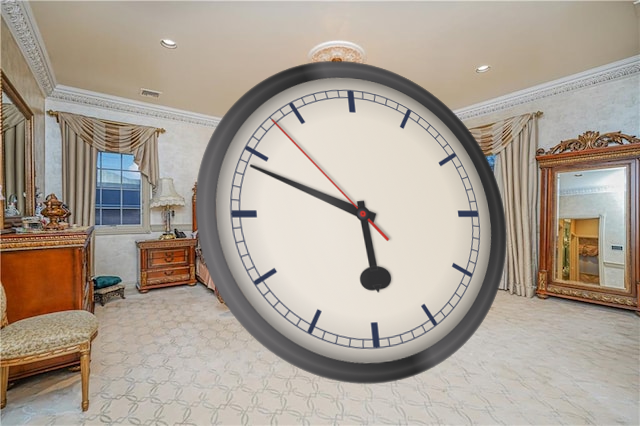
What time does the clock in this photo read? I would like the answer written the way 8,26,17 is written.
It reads 5,48,53
